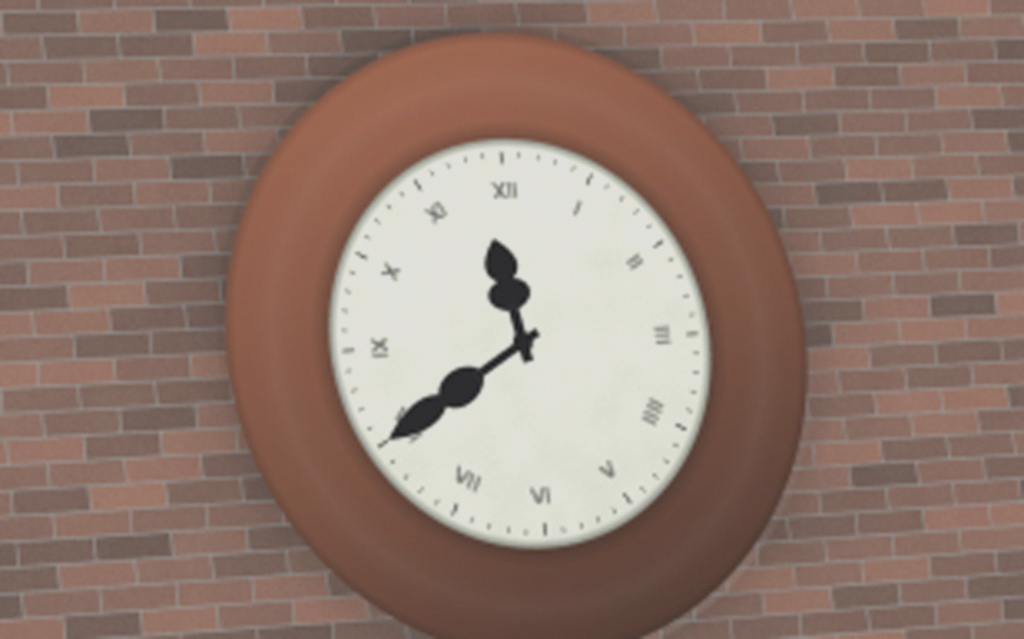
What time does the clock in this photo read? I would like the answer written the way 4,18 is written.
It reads 11,40
